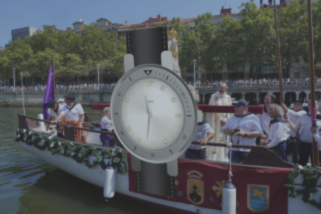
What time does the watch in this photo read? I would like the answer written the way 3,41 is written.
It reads 11,32
